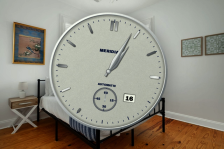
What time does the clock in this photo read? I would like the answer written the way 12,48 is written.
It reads 1,04
